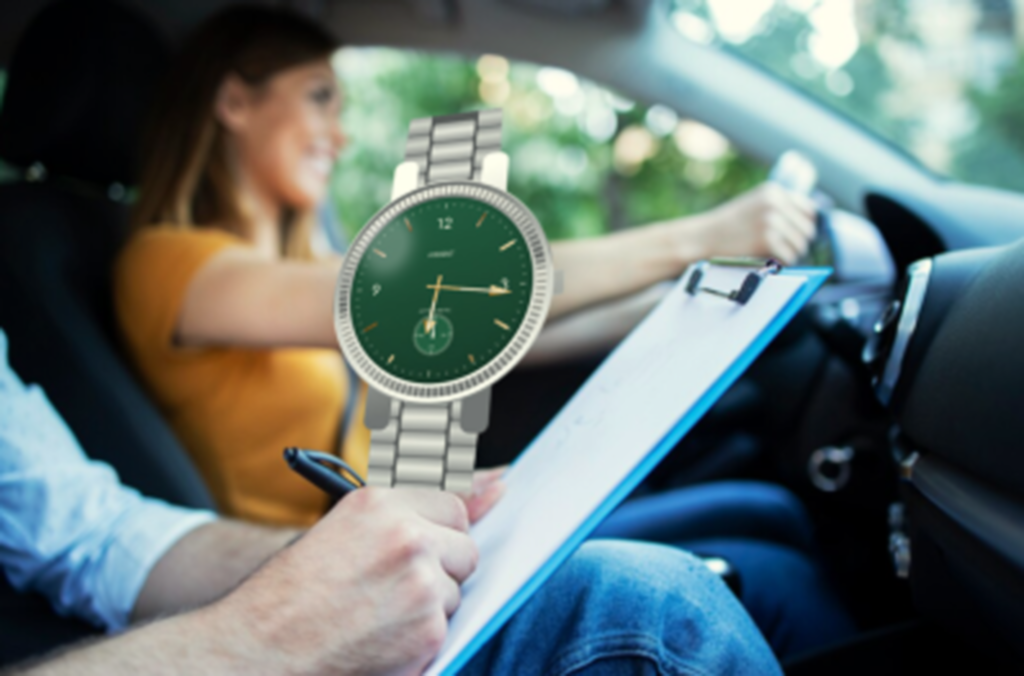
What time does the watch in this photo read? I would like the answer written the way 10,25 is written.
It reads 6,16
